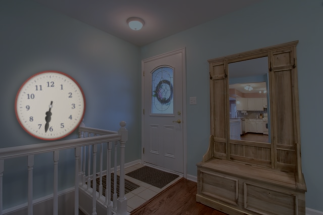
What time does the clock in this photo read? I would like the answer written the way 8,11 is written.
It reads 6,32
